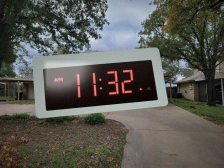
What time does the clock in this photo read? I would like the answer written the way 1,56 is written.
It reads 11,32
